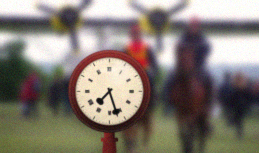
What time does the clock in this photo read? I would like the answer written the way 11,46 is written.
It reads 7,27
